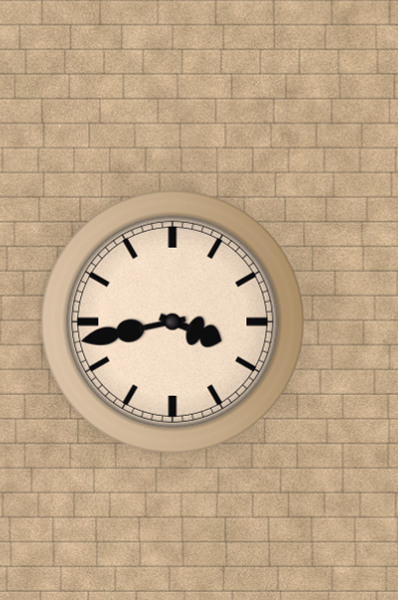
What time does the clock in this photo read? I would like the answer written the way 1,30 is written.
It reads 3,43
